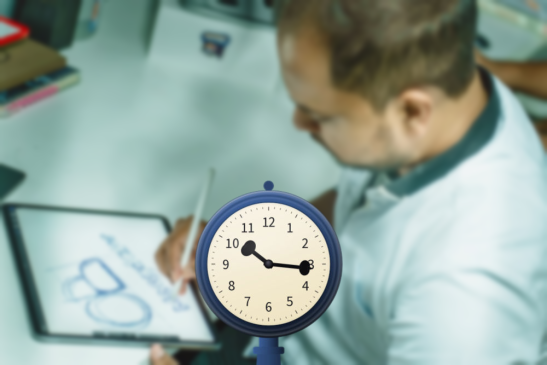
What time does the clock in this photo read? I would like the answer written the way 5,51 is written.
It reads 10,16
